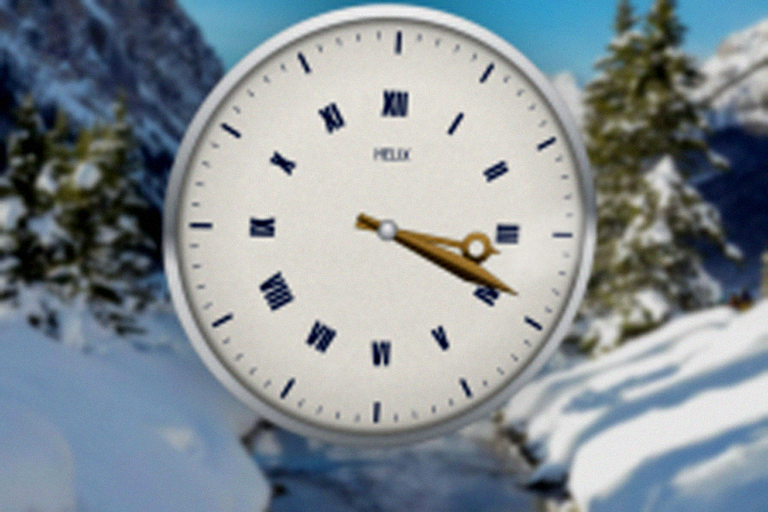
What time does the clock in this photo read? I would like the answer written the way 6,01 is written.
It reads 3,19
